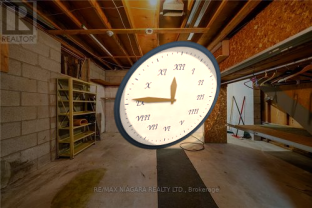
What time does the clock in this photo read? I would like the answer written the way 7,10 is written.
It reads 11,46
